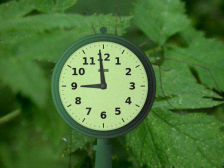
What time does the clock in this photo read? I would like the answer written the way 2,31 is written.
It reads 8,59
